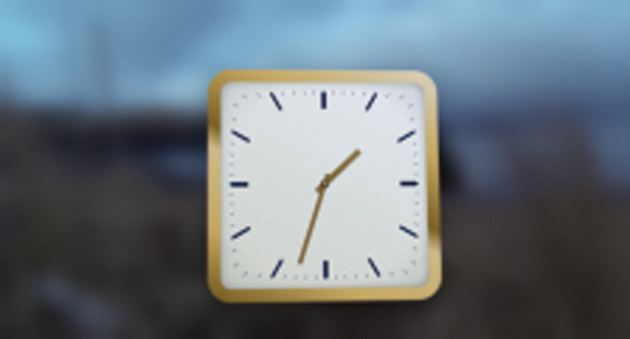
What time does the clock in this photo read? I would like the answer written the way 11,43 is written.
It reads 1,33
